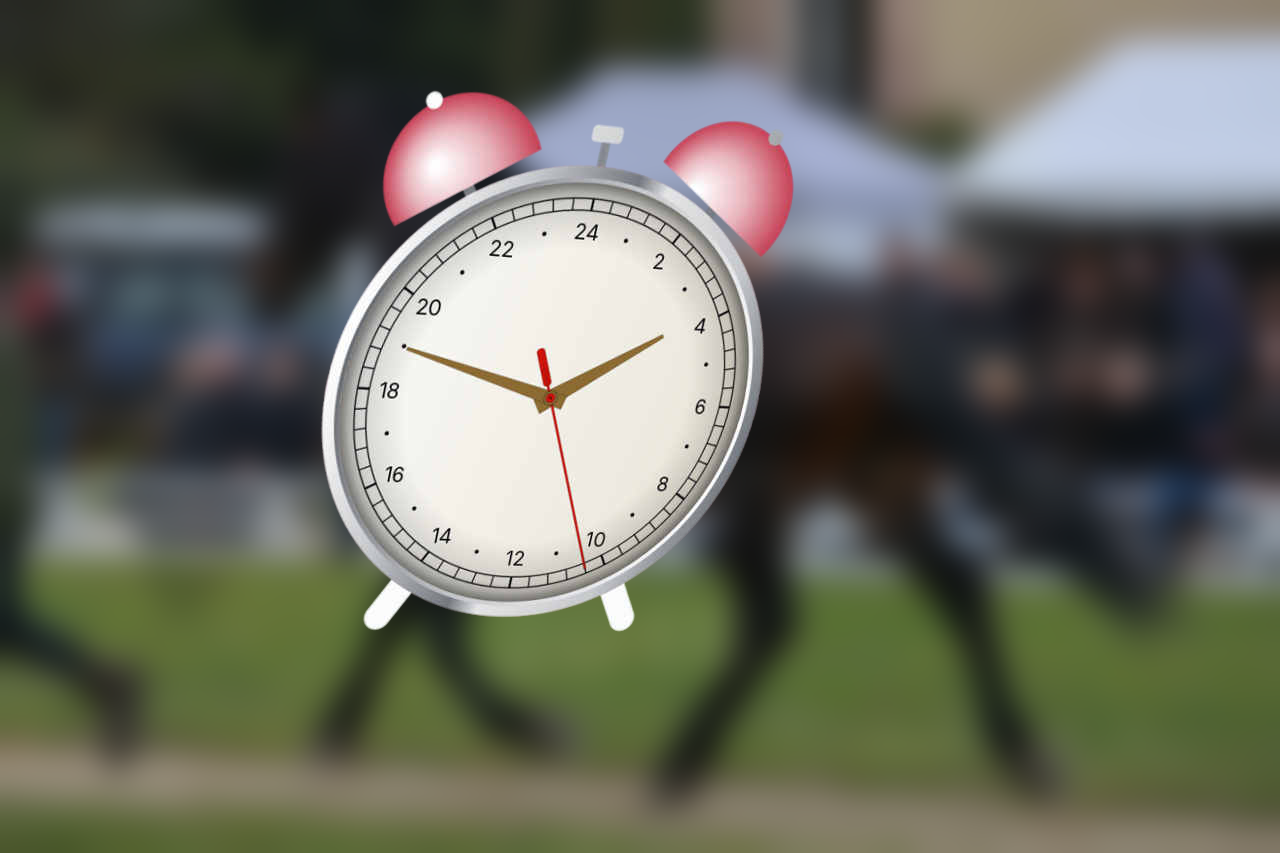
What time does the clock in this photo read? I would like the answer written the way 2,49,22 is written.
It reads 3,47,26
